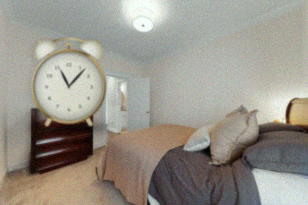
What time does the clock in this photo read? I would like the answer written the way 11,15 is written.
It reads 11,07
